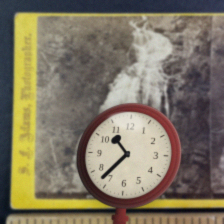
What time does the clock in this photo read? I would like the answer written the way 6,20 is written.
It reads 10,37
